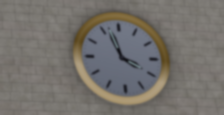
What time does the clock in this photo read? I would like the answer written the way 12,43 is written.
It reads 3,57
